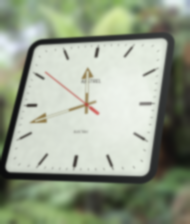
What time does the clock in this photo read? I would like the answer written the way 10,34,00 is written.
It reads 11,41,51
